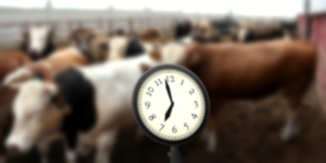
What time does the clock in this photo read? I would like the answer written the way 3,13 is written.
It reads 6,58
